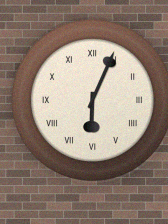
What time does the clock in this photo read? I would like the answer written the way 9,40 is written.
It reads 6,04
